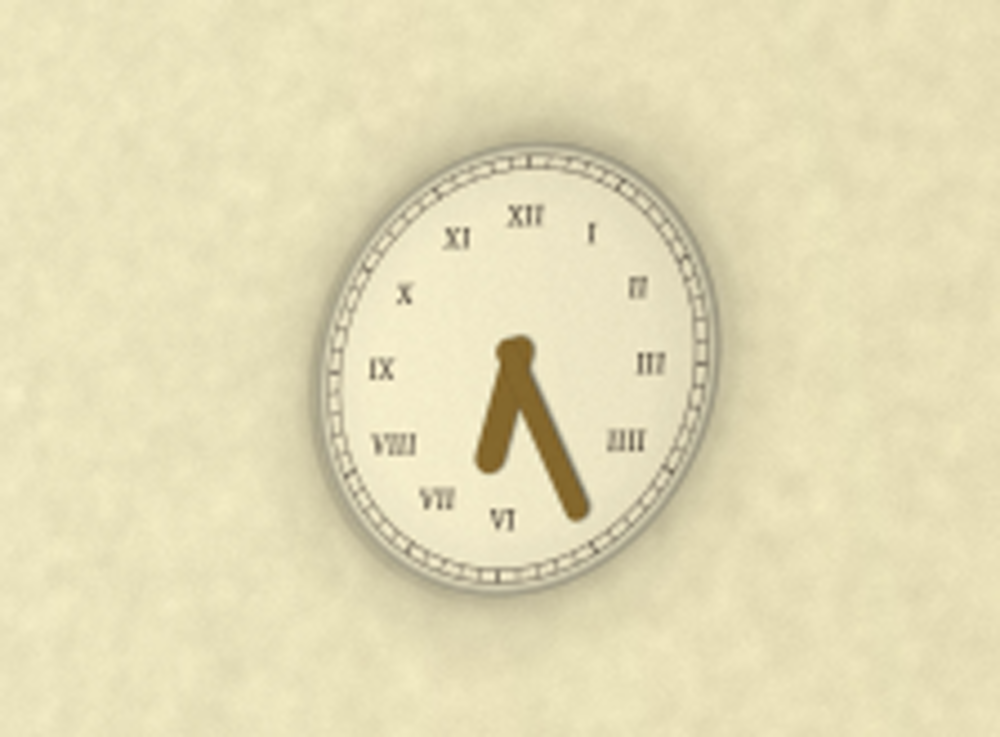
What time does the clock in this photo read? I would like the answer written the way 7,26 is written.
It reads 6,25
